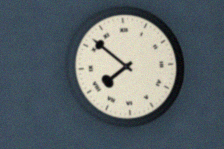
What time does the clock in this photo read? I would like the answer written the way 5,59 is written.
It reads 7,52
